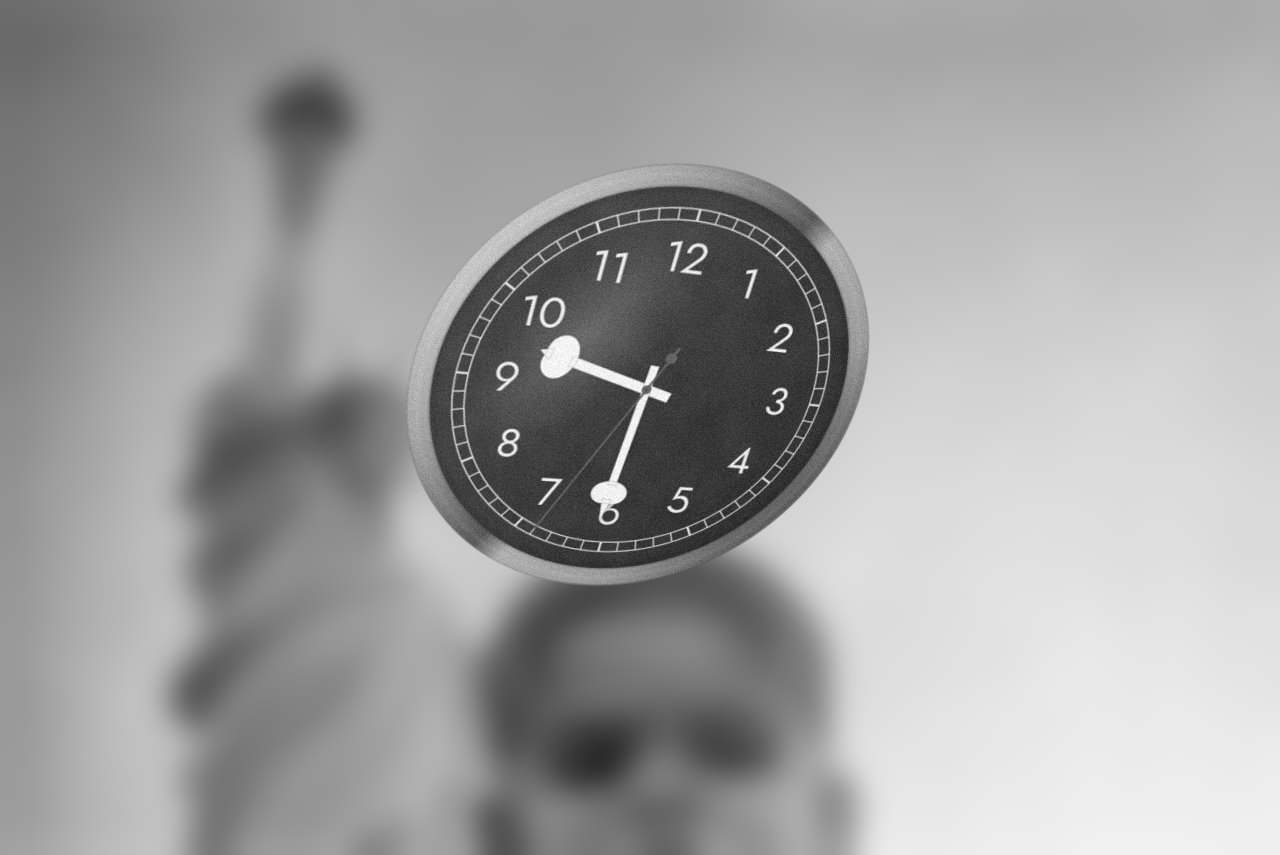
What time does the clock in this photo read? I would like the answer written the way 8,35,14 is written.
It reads 9,30,34
